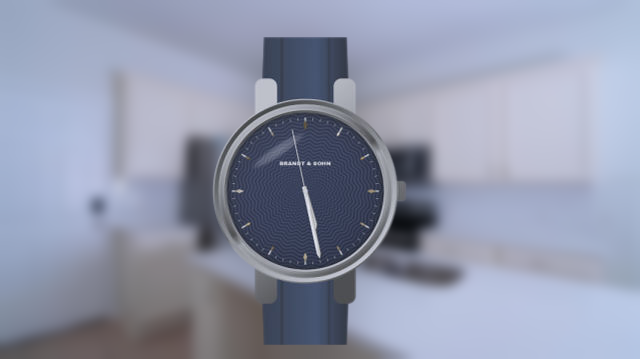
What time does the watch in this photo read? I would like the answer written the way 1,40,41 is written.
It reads 5,27,58
